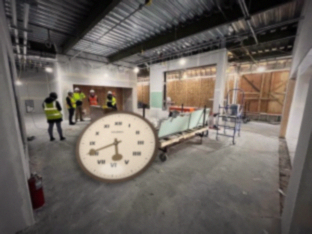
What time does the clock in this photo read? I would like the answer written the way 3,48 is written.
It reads 5,41
